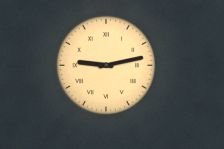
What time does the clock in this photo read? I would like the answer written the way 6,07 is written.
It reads 9,13
